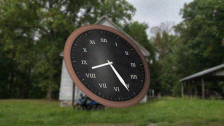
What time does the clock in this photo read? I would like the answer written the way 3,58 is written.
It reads 8,26
